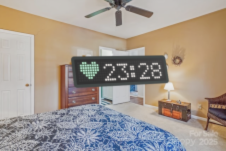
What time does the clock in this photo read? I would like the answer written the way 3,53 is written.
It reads 23,28
